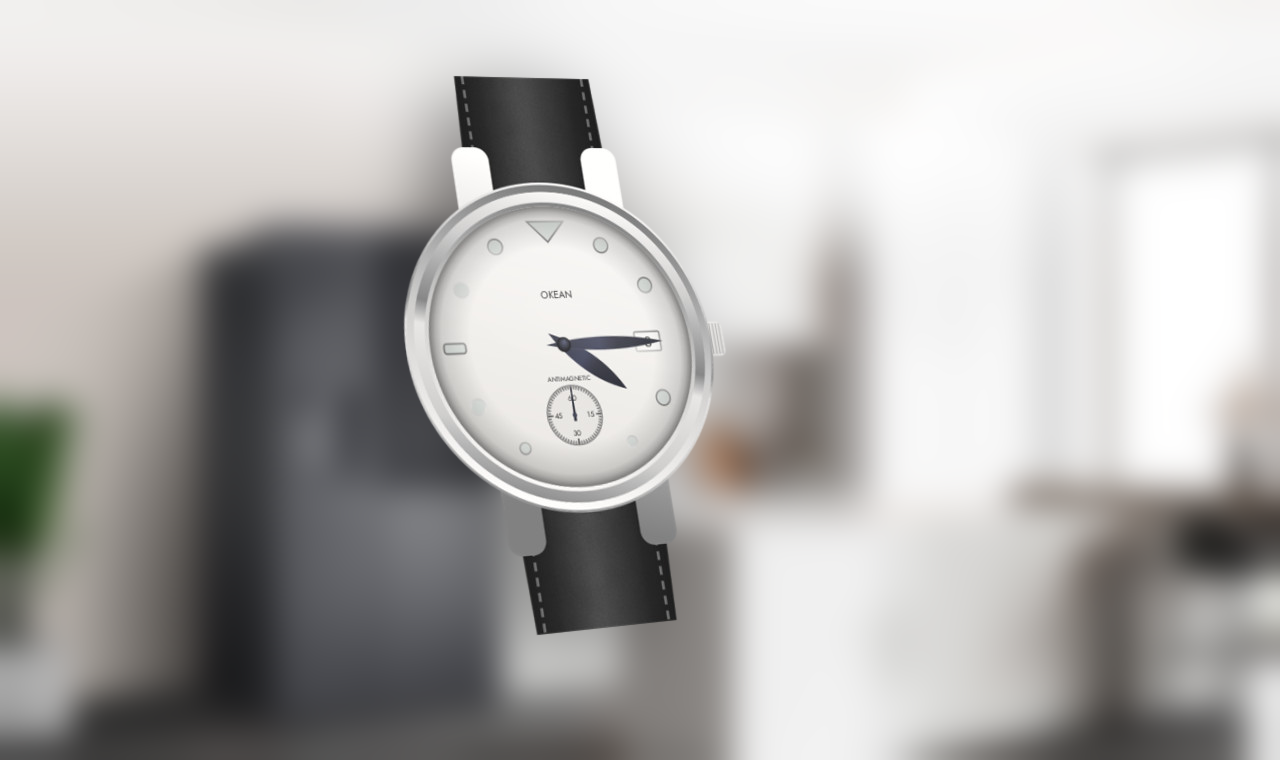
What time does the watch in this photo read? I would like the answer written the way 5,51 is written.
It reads 4,15
